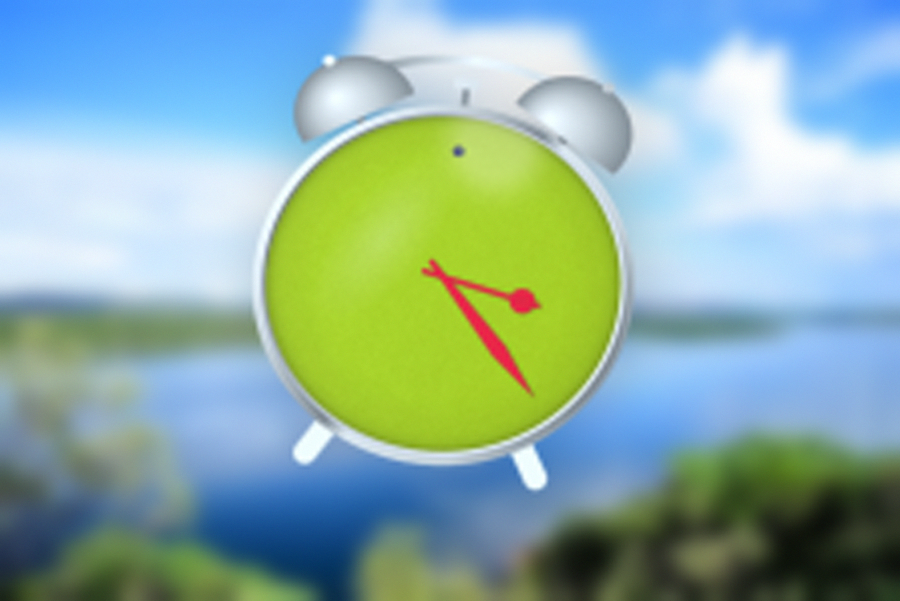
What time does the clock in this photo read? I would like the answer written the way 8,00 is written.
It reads 3,23
